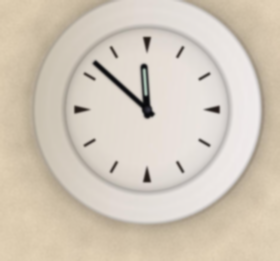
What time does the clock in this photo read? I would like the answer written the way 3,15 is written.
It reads 11,52
